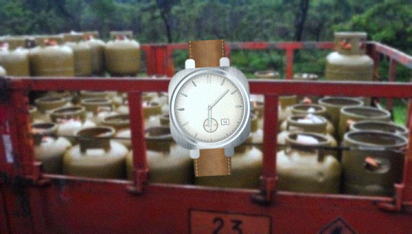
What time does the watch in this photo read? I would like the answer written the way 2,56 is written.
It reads 6,08
